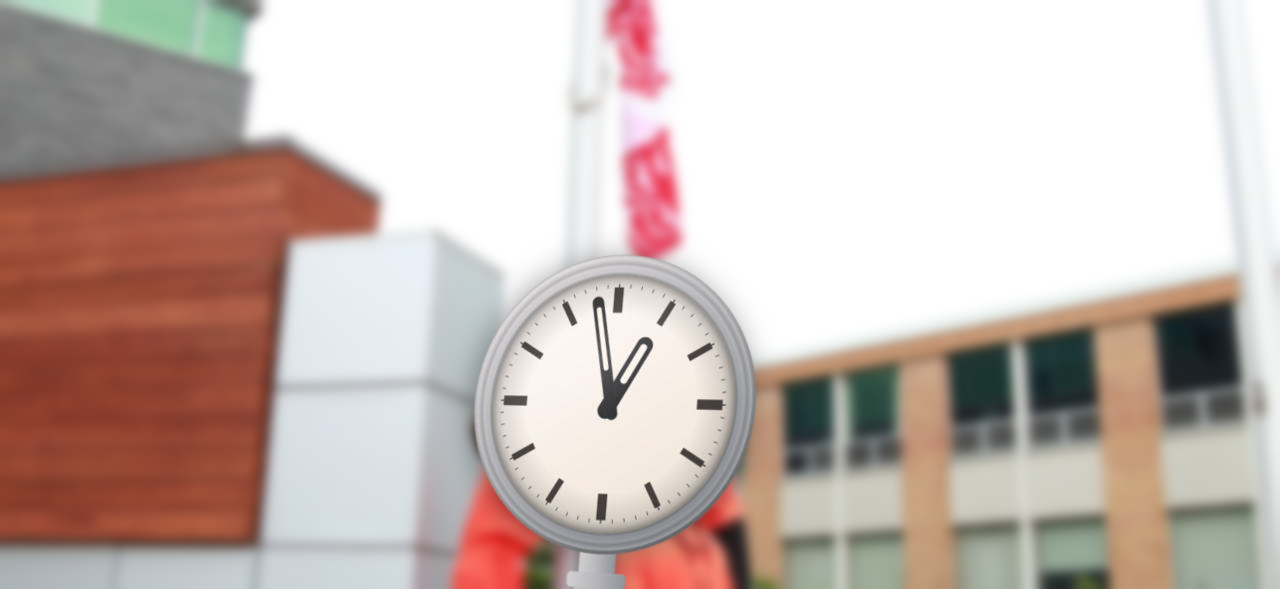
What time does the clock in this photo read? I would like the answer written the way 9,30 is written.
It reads 12,58
